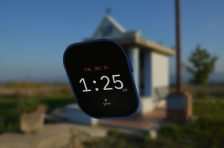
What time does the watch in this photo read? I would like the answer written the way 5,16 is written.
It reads 1,25
